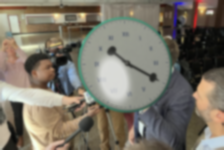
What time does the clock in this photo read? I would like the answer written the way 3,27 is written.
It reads 10,20
